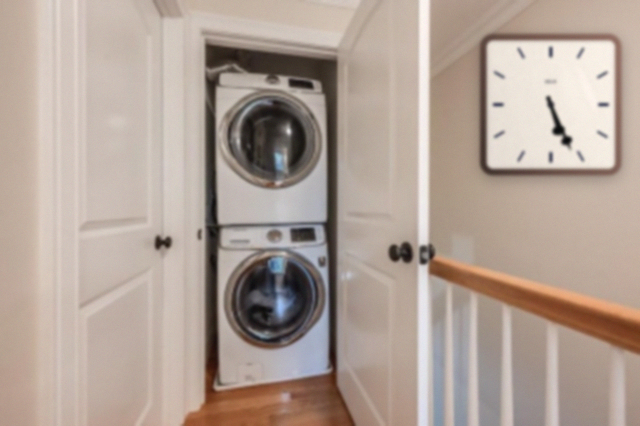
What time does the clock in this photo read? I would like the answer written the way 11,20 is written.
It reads 5,26
